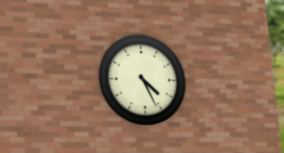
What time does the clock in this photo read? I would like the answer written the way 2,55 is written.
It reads 4,26
